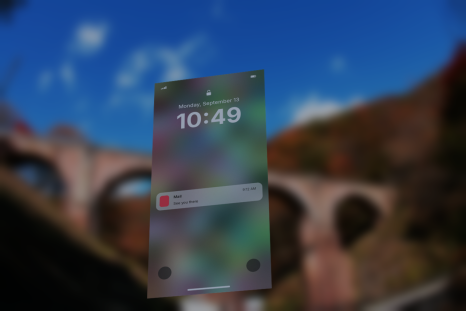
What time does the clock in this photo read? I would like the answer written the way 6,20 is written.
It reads 10,49
